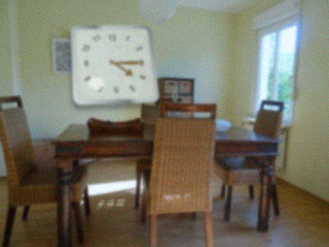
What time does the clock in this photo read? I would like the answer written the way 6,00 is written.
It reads 4,15
